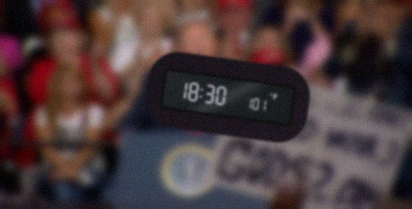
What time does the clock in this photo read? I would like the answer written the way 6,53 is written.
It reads 18,30
